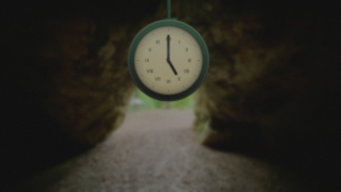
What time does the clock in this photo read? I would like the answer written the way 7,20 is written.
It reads 5,00
